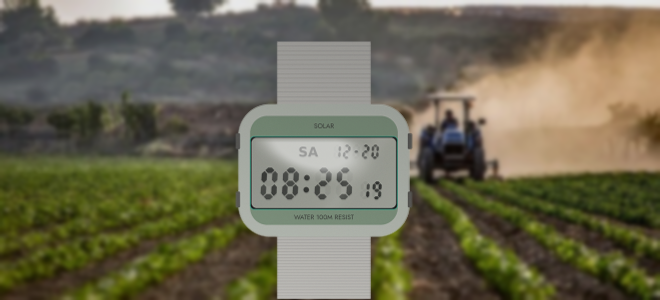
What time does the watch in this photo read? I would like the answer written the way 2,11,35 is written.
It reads 8,25,19
